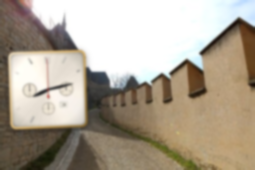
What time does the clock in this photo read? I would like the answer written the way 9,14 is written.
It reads 8,13
